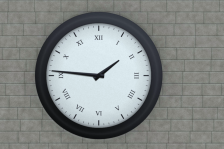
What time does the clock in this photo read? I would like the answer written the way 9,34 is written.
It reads 1,46
